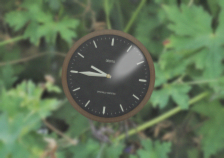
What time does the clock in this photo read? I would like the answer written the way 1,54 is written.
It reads 9,45
